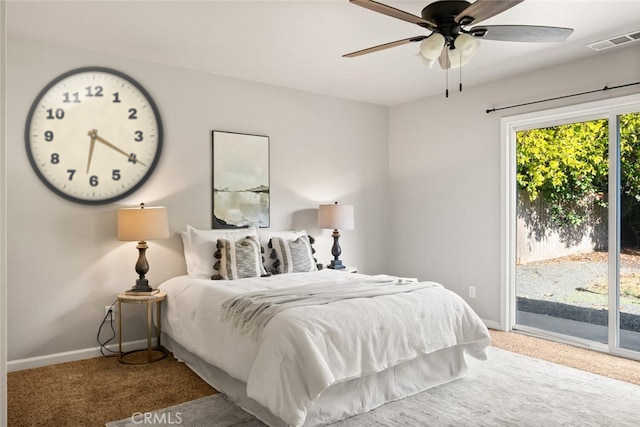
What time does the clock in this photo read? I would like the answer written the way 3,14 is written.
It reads 6,20
